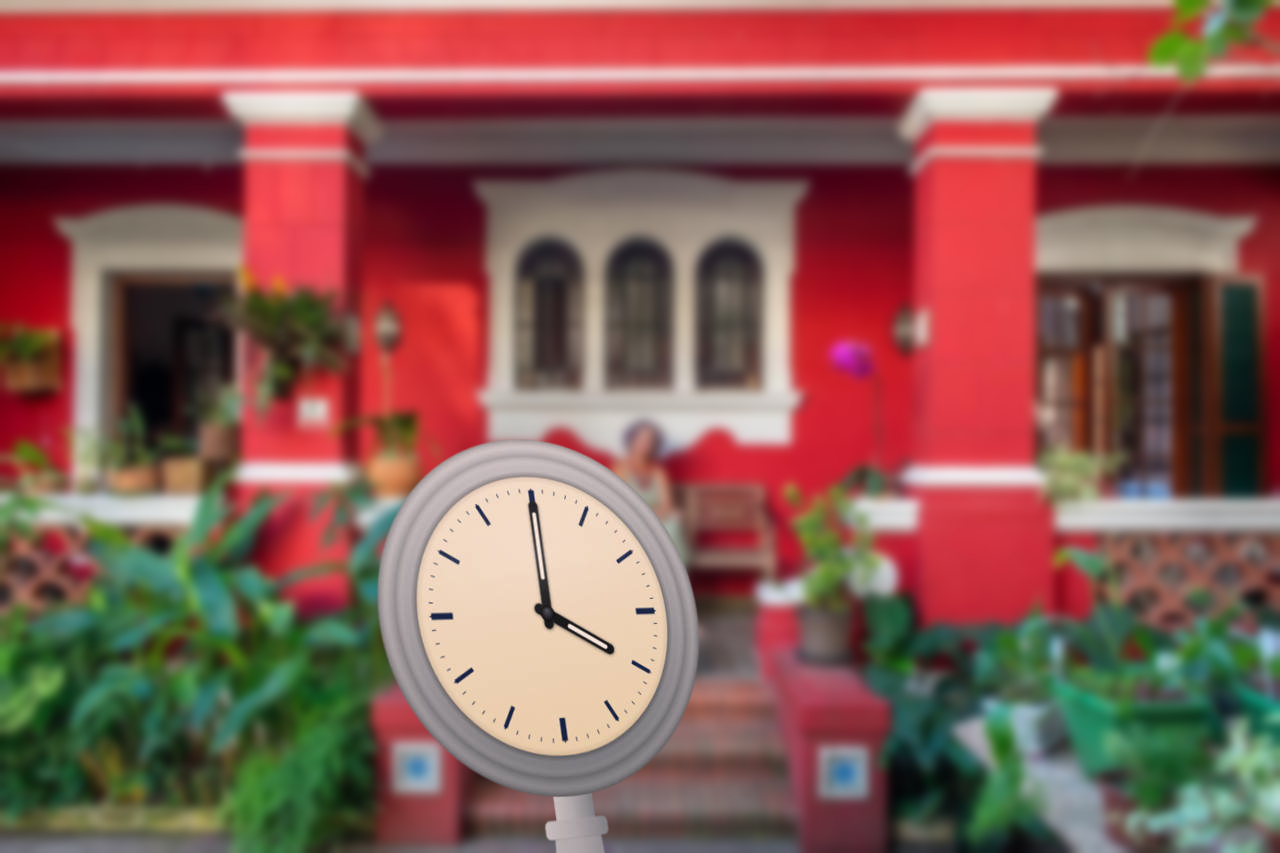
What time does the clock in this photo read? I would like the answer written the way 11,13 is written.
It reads 4,00
